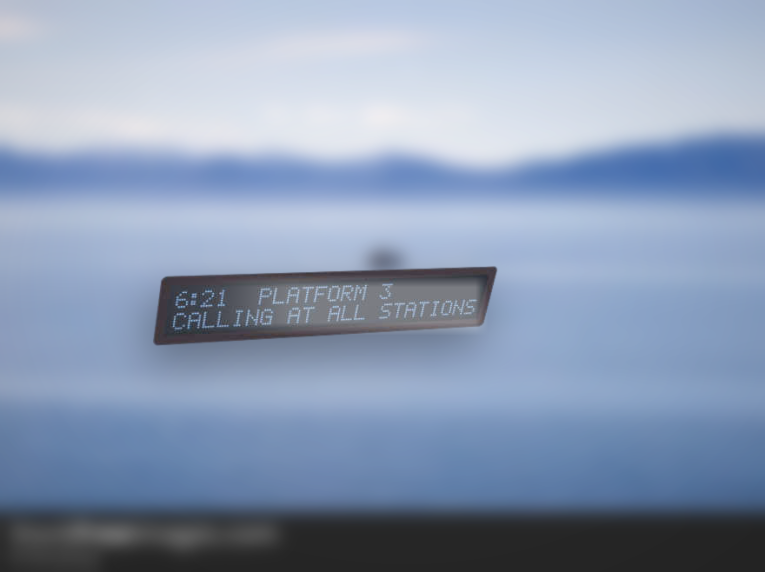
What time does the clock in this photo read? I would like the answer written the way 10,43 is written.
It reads 6,21
